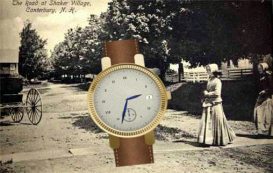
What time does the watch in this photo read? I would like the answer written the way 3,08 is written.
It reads 2,33
